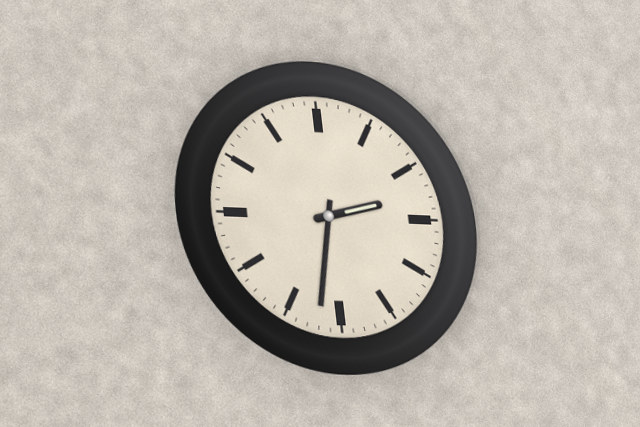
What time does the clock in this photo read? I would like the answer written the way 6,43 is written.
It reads 2,32
